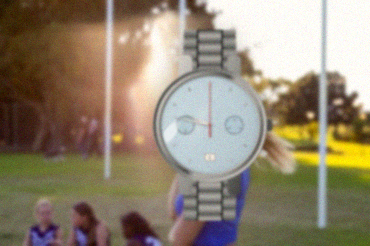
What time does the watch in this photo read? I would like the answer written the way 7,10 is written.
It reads 9,47
